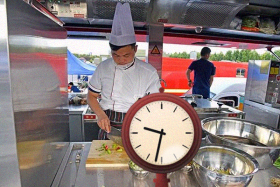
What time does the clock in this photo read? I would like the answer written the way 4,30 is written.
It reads 9,32
